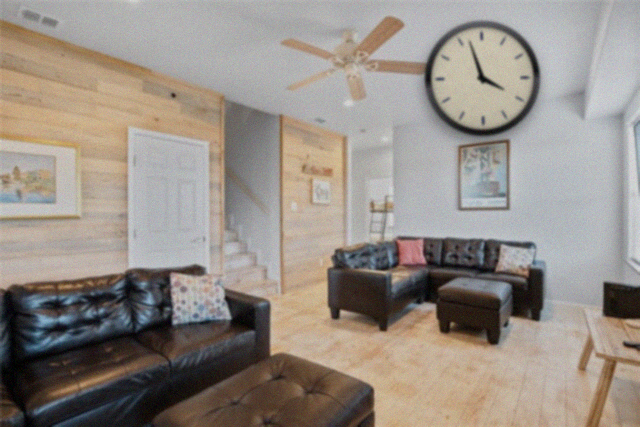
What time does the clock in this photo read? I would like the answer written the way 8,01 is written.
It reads 3,57
